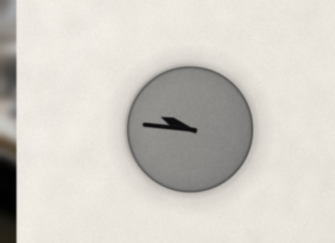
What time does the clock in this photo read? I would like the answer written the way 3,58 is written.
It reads 9,46
